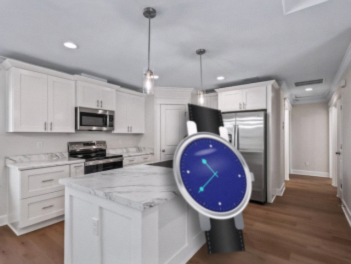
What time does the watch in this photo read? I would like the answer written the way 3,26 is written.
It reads 10,38
